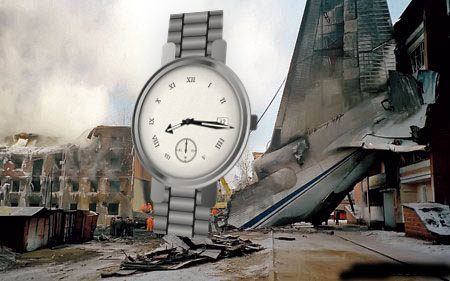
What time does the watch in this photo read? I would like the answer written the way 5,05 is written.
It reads 8,16
